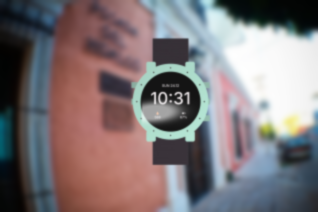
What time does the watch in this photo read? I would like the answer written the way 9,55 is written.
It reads 10,31
